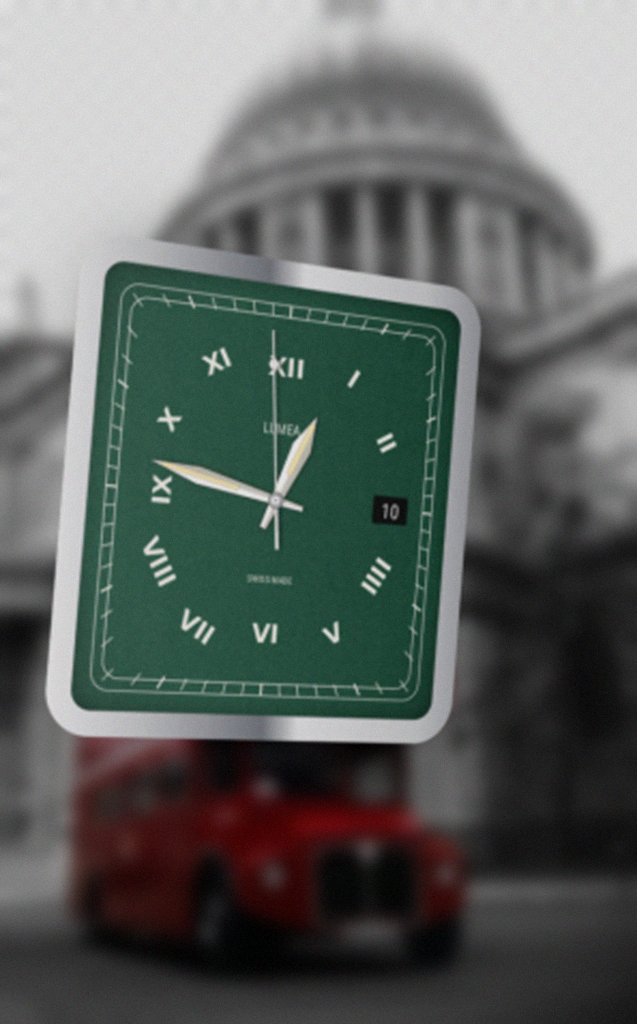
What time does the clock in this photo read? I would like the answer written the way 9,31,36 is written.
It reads 12,46,59
